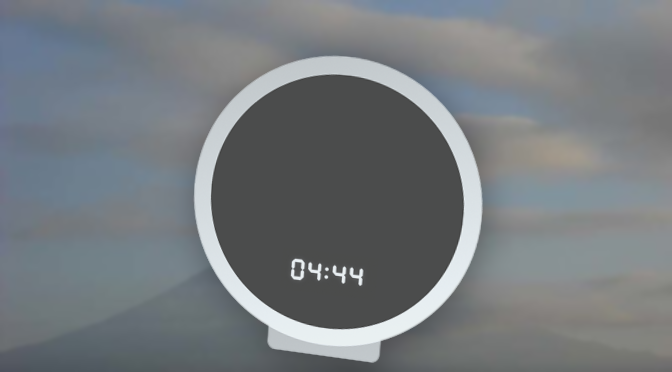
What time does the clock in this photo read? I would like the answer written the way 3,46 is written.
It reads 4,44
